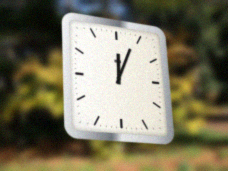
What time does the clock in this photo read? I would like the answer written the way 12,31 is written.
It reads 12,04
